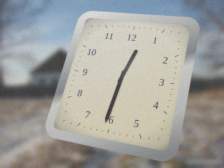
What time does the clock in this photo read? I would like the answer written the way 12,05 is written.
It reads 12,31
